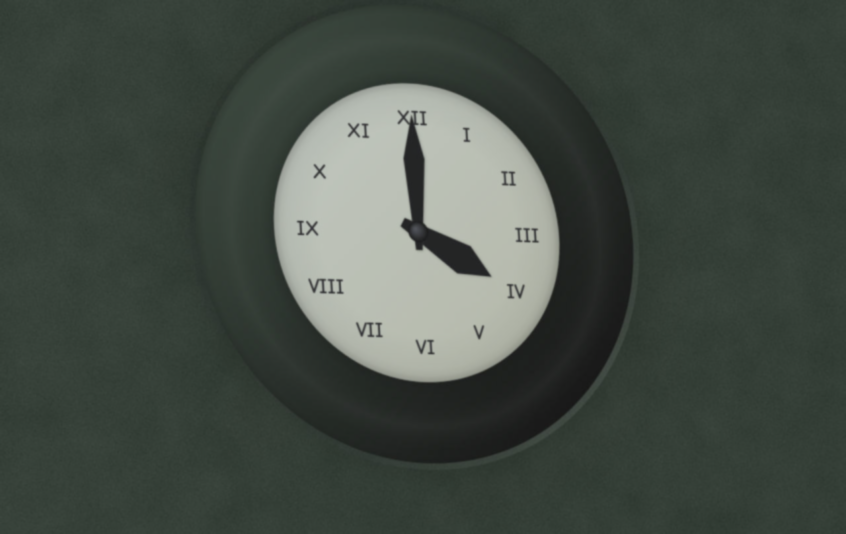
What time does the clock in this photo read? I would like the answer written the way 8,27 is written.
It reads 4,00
